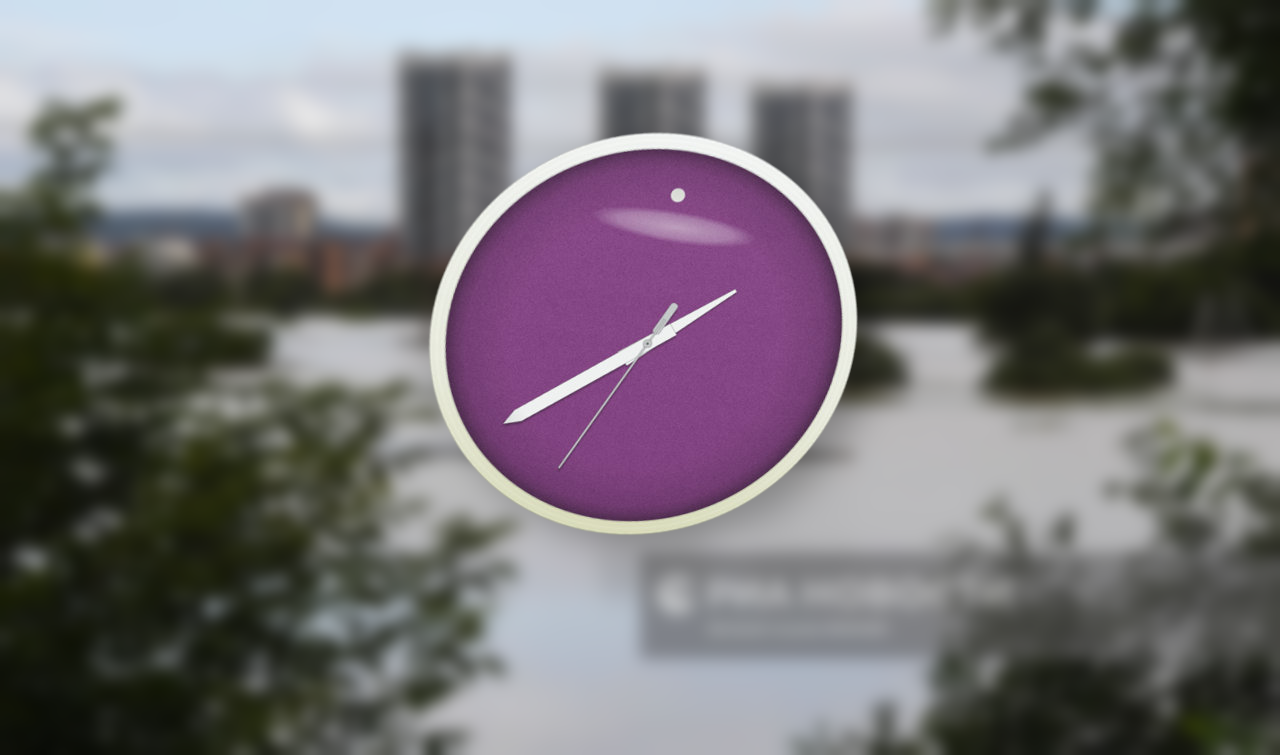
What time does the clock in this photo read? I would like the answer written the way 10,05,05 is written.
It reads 1,38,34
